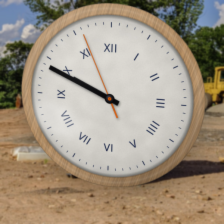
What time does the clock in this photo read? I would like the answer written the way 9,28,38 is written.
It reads 9,48,56
